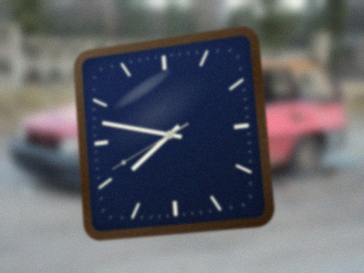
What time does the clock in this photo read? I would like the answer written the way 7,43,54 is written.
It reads 7,47,41
